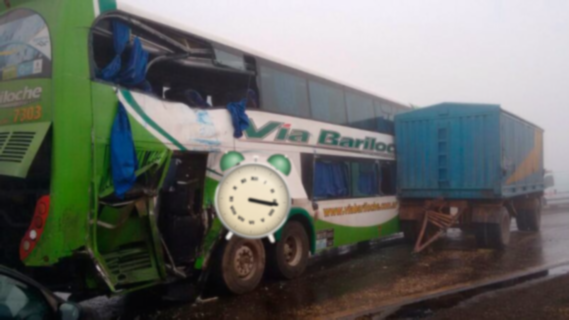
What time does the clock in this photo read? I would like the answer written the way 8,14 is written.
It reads 3,16
